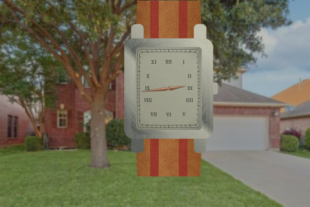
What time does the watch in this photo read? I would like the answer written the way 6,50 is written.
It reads 2,44
